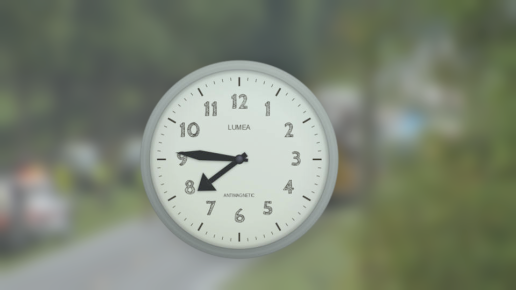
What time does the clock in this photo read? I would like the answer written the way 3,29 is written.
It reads 7,46
